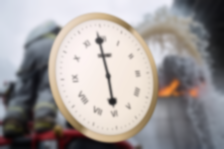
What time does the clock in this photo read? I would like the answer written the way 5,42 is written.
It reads 5,59
